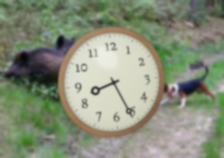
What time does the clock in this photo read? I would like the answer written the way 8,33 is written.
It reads 8,26
